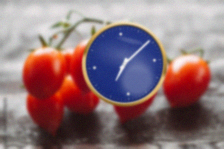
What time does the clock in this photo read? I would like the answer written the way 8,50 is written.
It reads 7,09
